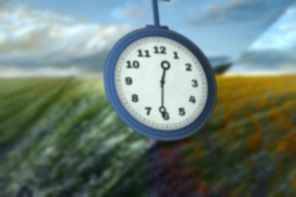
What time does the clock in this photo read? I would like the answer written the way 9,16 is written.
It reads 12,31
